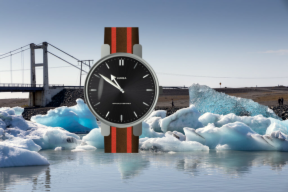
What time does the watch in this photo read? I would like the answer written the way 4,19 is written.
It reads 10,51
